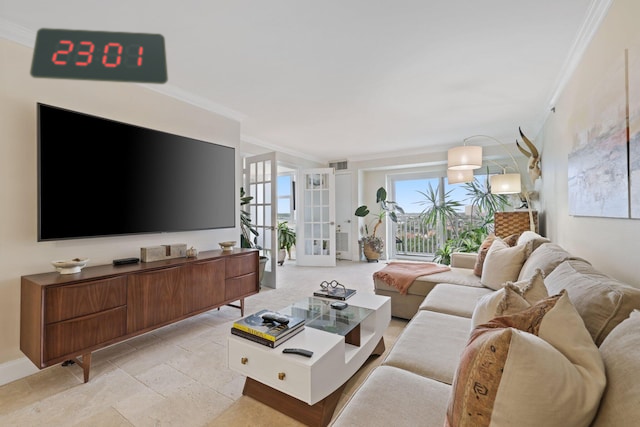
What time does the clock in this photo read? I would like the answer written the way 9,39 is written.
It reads 23,01
